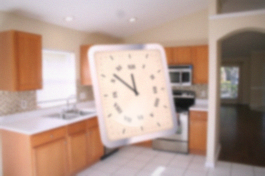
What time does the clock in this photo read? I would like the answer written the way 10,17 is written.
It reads 11,52
